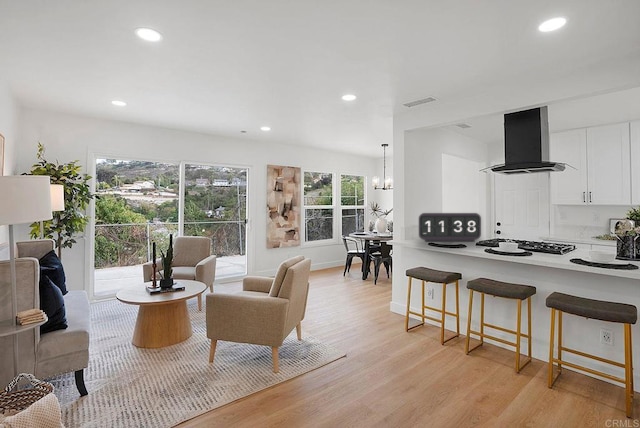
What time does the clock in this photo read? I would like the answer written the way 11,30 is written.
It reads 11,38
